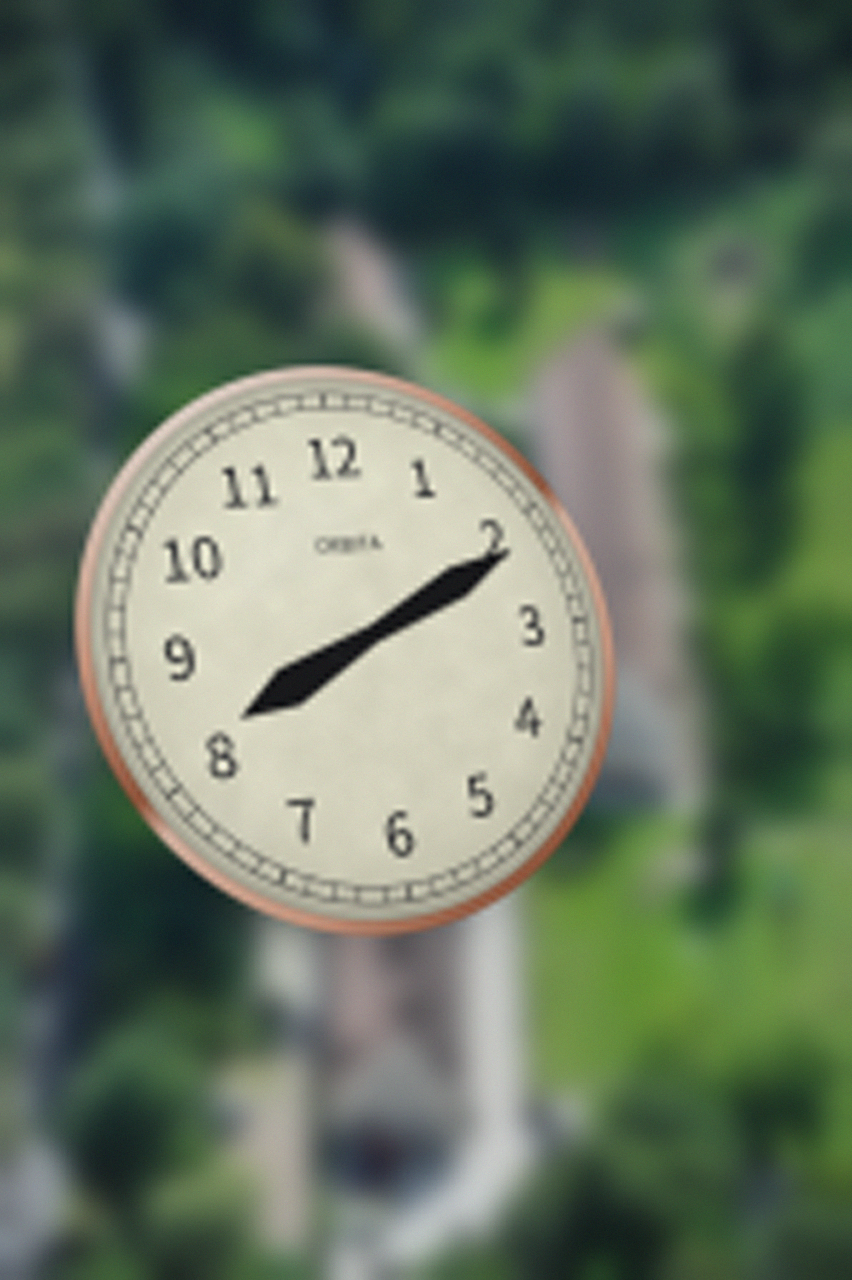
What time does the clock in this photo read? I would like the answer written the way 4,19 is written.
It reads 8,11
